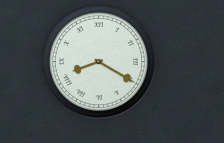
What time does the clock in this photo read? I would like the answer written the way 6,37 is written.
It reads 8,20
